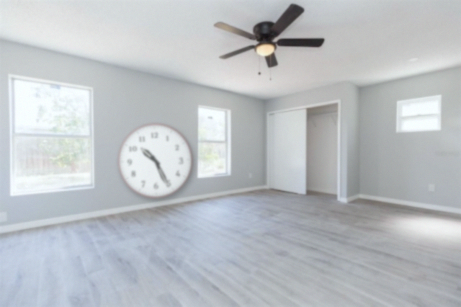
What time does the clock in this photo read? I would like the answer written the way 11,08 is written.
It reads 10,26
